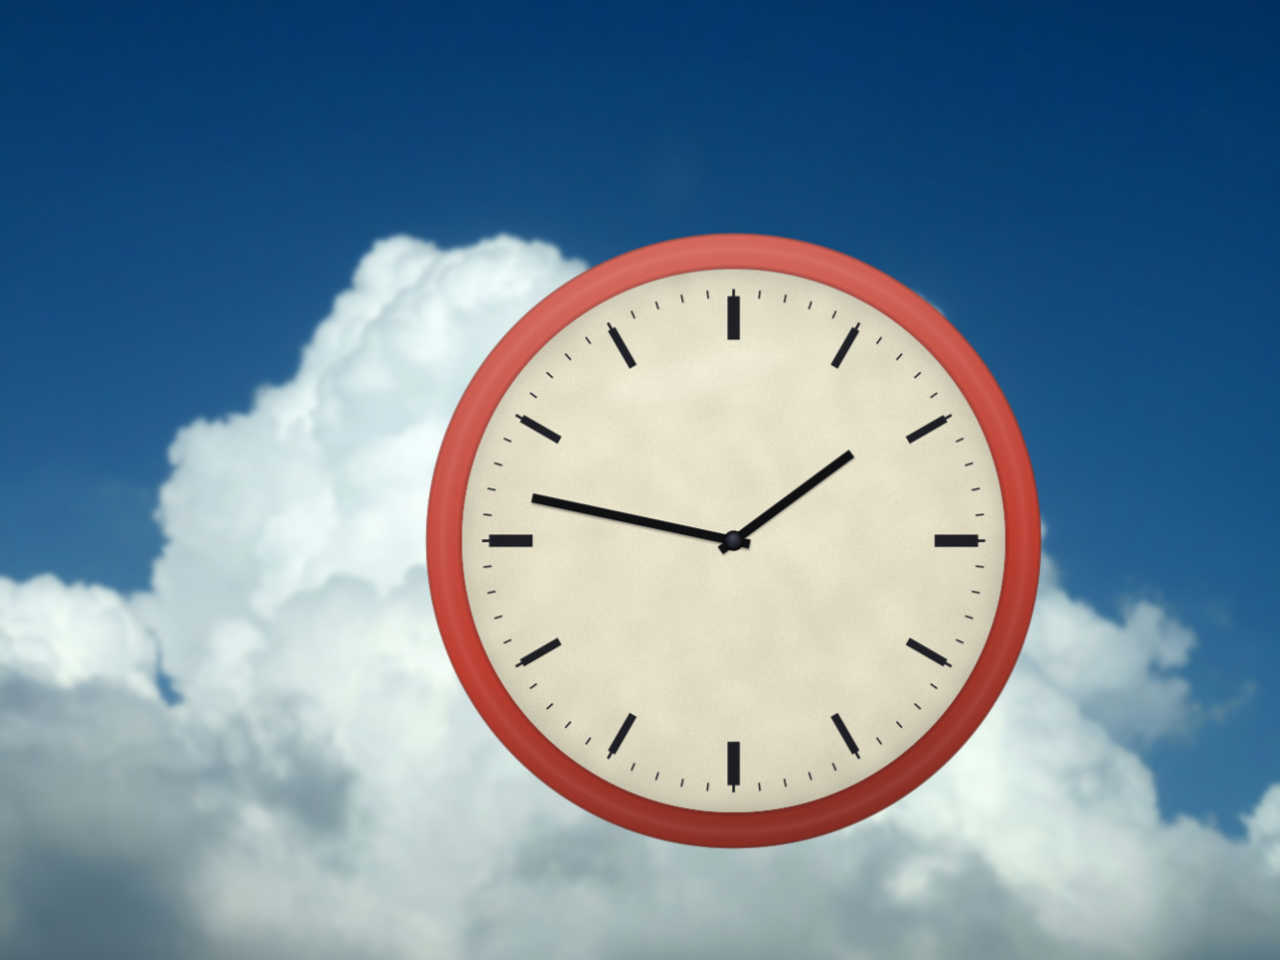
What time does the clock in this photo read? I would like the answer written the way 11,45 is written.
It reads 1,47
